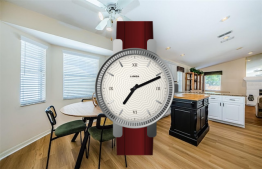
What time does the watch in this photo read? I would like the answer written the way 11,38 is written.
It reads 7,11
